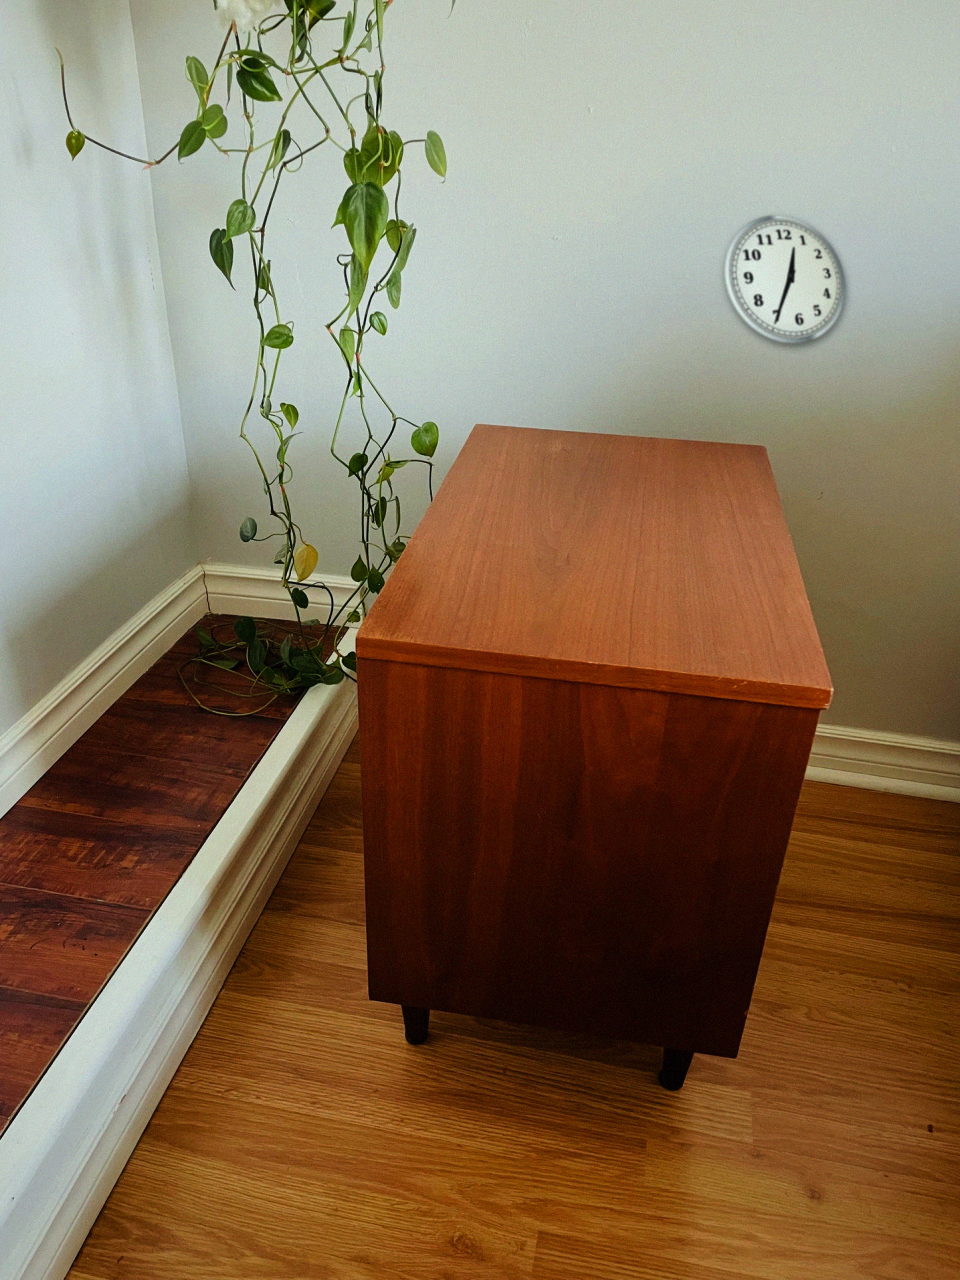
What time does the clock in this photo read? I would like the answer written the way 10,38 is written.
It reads 12,35
